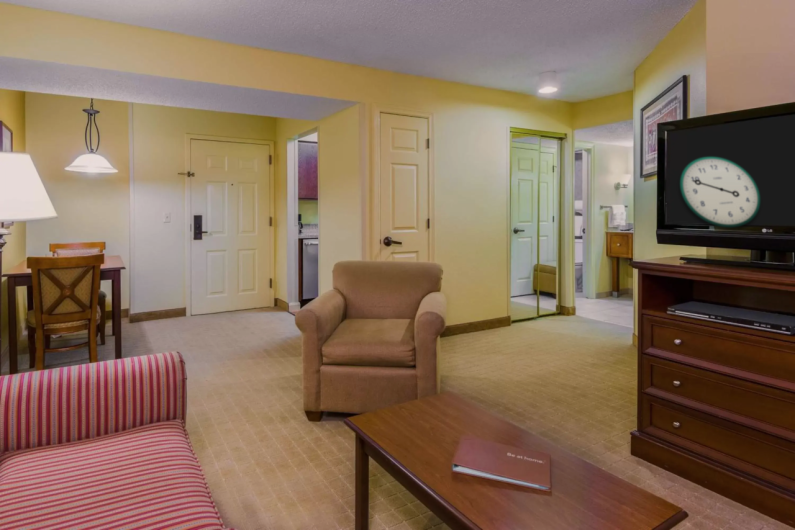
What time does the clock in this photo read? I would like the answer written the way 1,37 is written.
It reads 3,49
